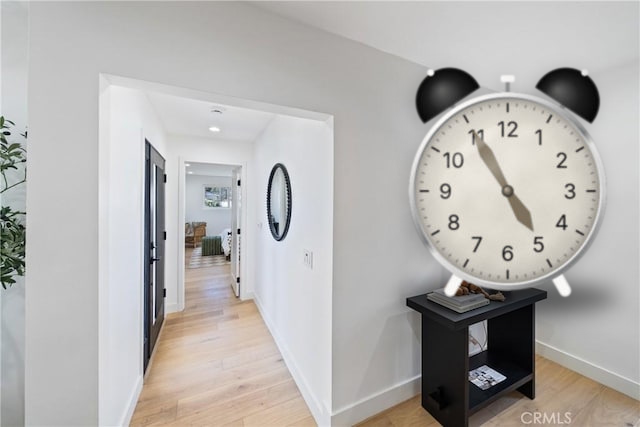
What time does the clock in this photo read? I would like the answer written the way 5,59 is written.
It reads 4,55
